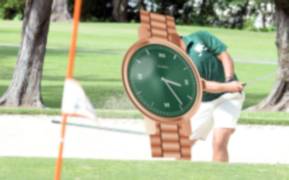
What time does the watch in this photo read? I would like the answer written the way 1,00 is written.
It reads 3,24
